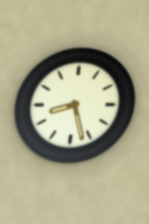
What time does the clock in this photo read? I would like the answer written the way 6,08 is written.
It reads 8,27
